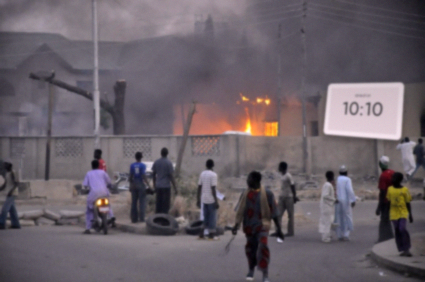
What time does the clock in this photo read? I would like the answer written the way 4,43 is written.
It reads 10,10
